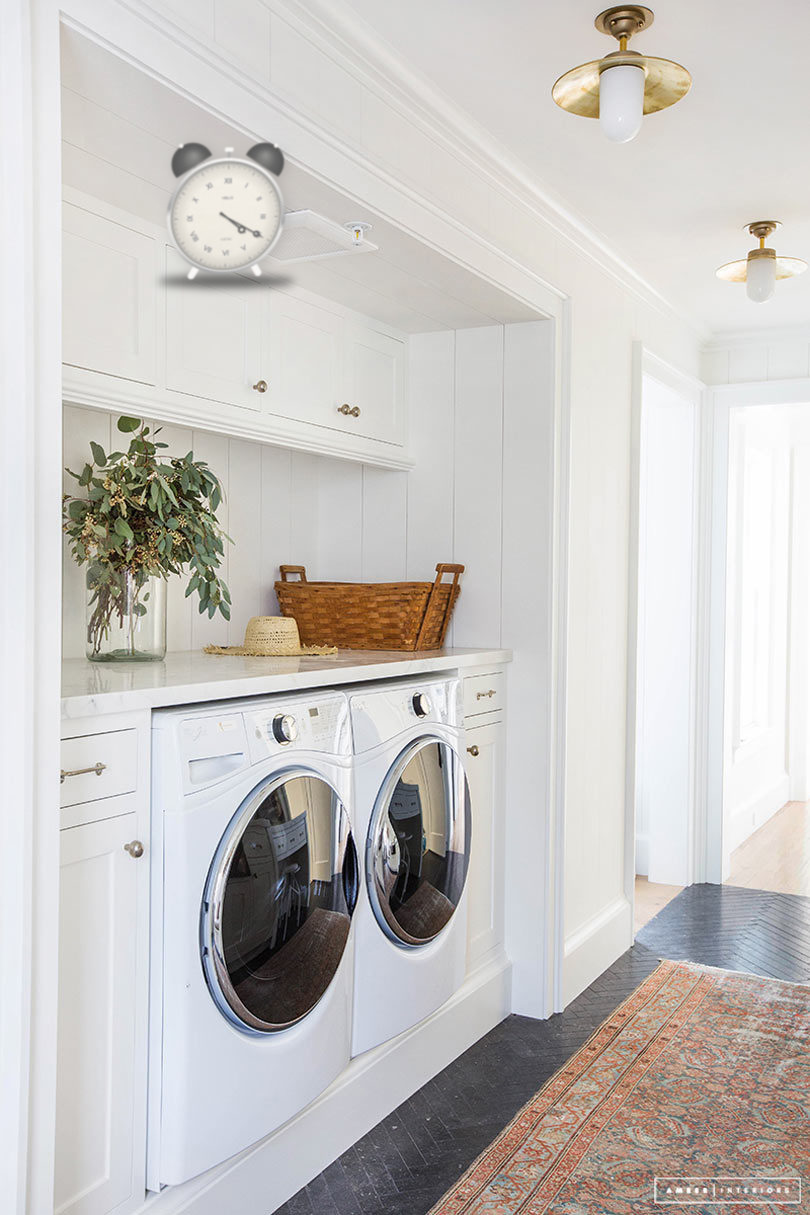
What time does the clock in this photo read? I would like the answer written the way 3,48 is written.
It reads 4,20
